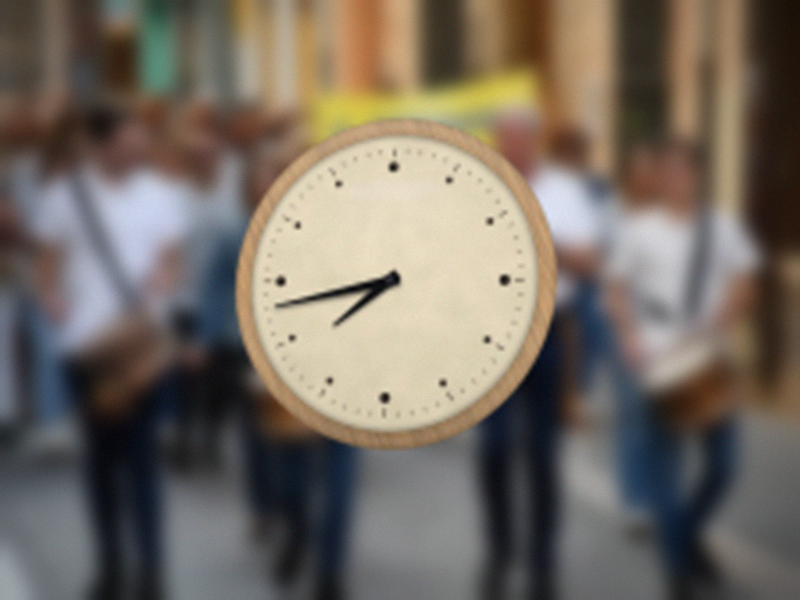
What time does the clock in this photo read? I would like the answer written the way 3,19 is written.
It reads 7,43
